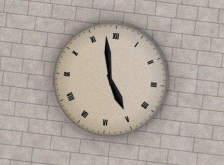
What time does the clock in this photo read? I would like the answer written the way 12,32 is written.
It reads 4,58
